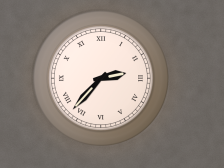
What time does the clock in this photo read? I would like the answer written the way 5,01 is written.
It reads 2,37
